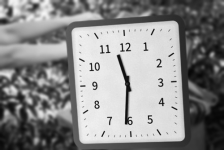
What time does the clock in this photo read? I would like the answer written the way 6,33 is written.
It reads 11,31
